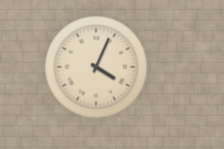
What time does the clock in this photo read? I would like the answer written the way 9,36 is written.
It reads 4,04
